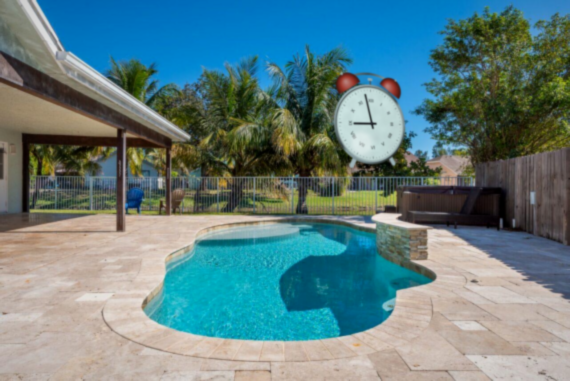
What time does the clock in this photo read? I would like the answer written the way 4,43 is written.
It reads 8,58
